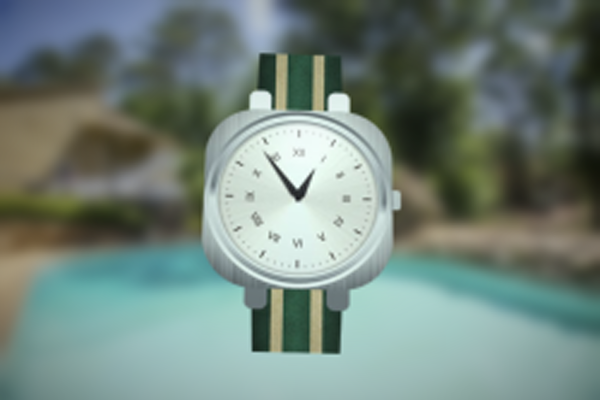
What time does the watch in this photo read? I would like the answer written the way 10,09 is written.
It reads 12,54
